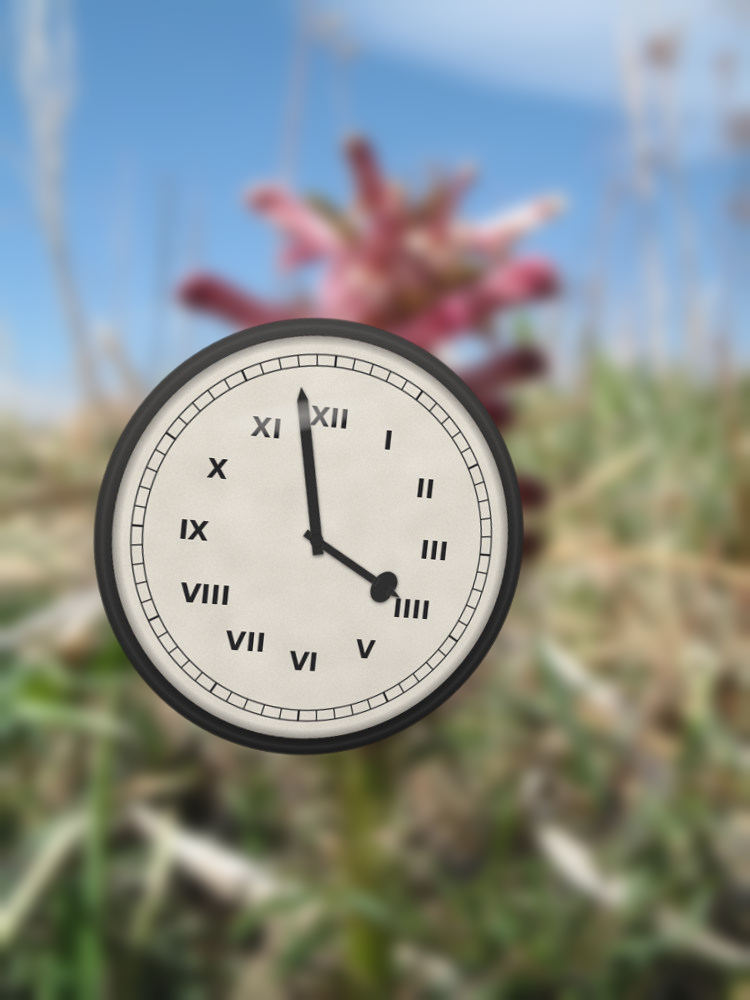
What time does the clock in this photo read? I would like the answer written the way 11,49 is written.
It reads 3,58
